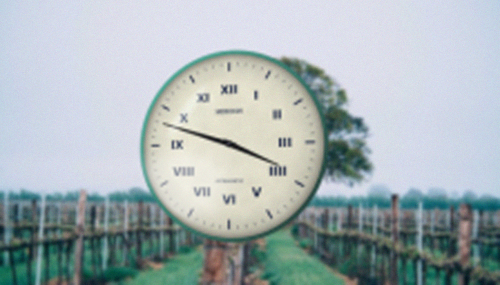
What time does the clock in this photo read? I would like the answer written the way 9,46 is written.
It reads 3,48
